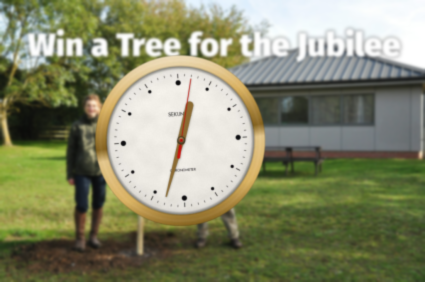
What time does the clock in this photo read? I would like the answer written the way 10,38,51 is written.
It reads 12,33,02
